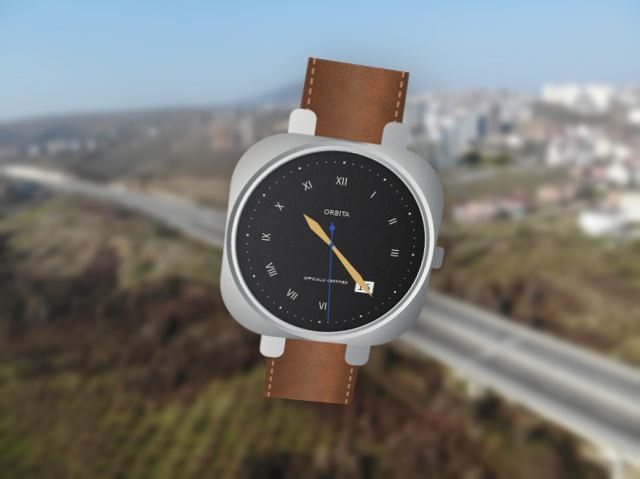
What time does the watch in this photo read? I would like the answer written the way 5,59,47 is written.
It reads 10,22,29
